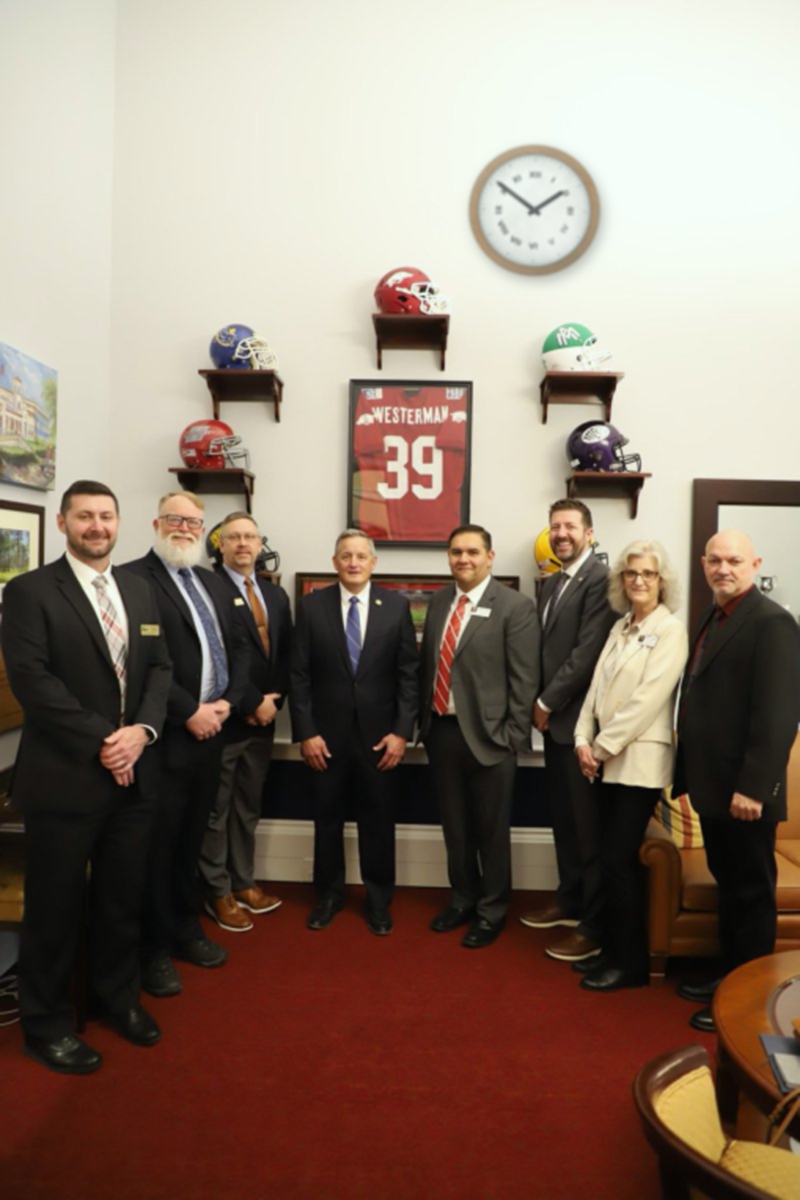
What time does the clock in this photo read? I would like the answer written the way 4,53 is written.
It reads 1,51
